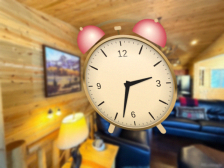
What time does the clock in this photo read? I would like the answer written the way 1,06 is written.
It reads 2,33
